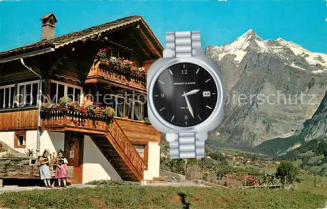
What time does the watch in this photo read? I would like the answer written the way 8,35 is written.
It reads 2,27
